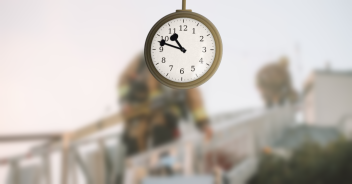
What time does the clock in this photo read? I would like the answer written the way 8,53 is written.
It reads 10,48
